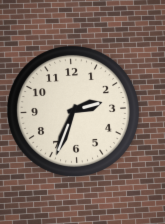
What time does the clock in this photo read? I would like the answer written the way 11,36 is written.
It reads 2,34
